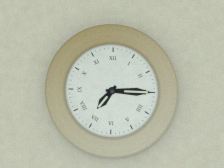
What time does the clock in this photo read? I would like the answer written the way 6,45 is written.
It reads 7,15
